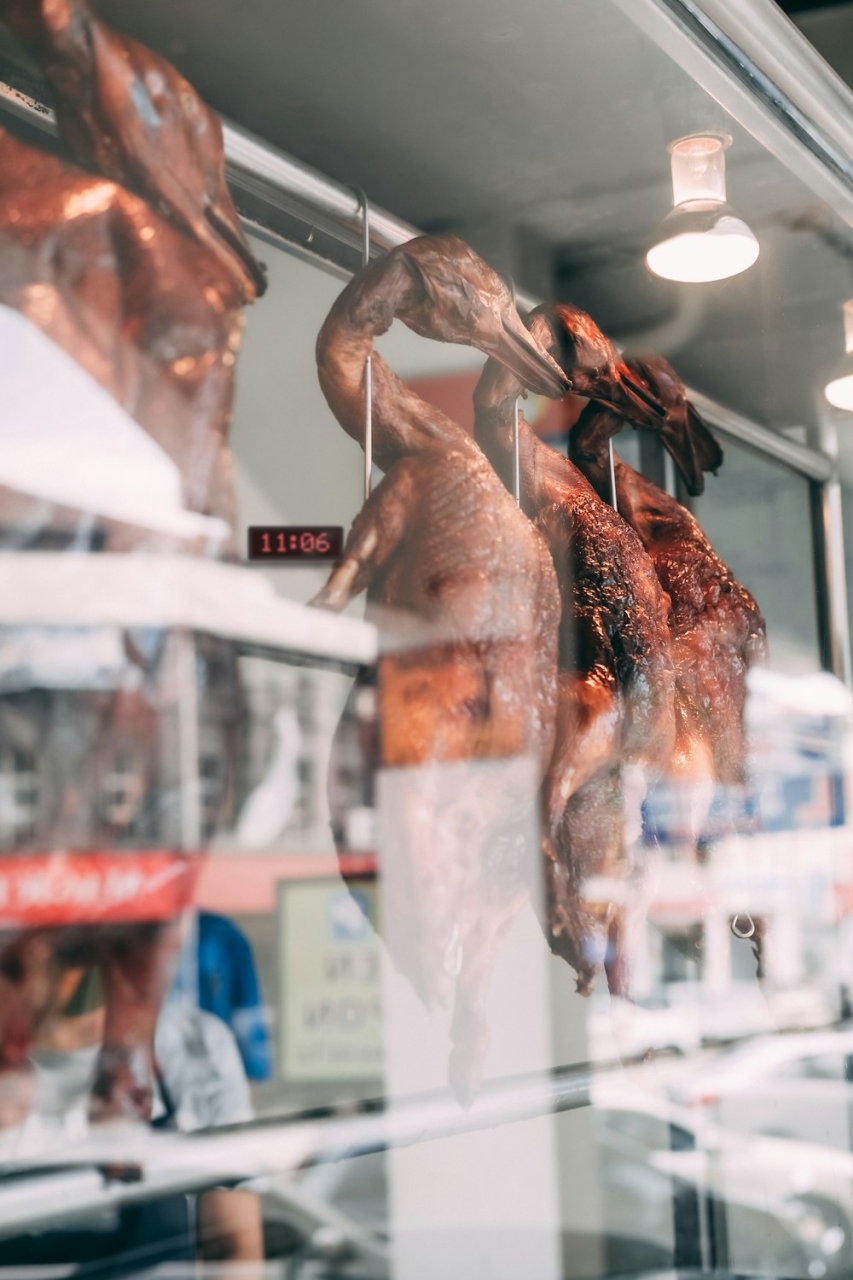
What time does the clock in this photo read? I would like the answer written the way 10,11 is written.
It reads 11,06
